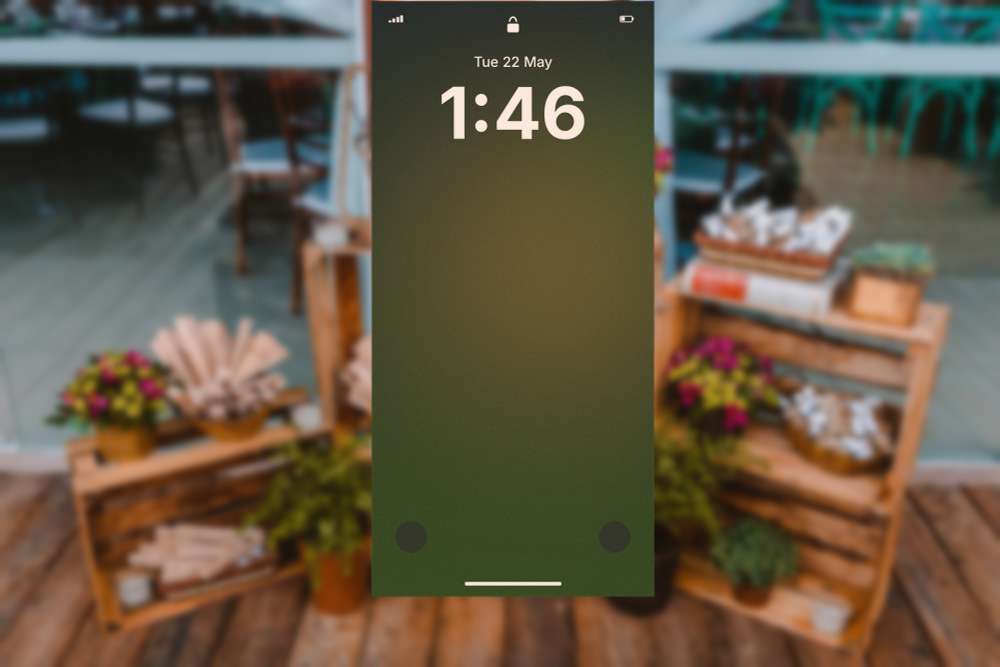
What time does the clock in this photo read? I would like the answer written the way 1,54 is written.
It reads 1,46
